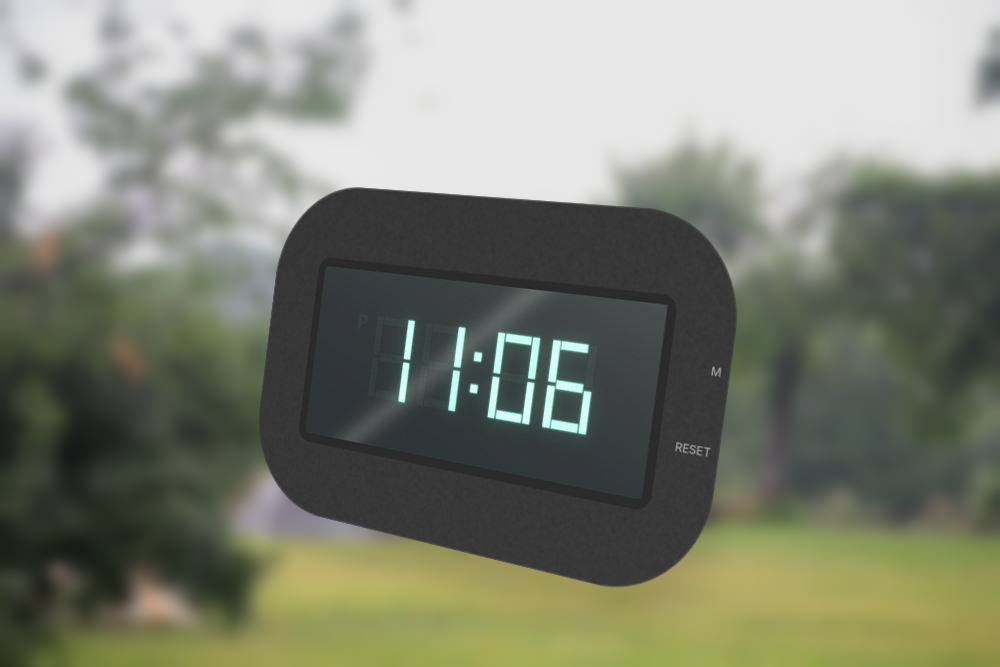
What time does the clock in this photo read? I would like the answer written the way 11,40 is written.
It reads 11,06
